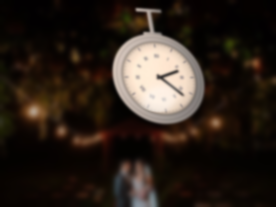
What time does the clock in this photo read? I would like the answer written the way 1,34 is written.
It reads 2,22
